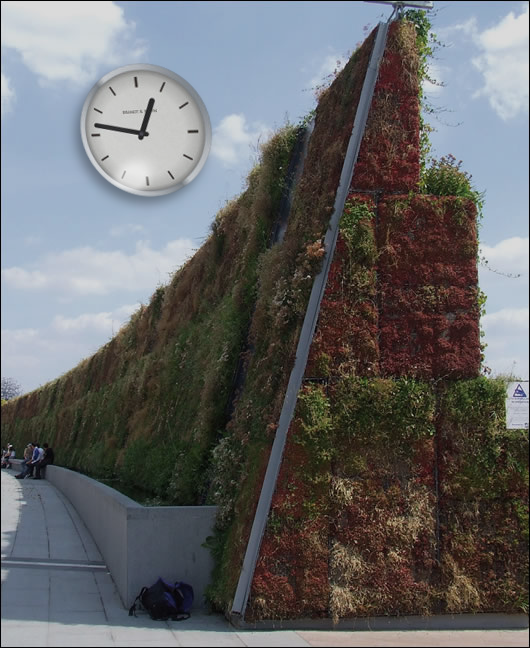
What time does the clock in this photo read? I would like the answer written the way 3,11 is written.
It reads 12,47
